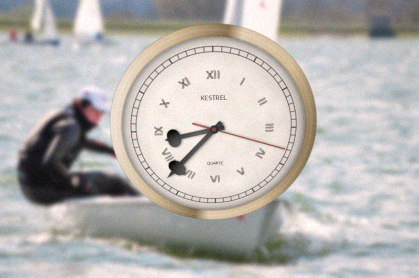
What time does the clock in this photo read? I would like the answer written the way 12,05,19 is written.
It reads 8,37,18
